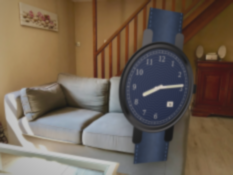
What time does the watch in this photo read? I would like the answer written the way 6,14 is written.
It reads 8,14
